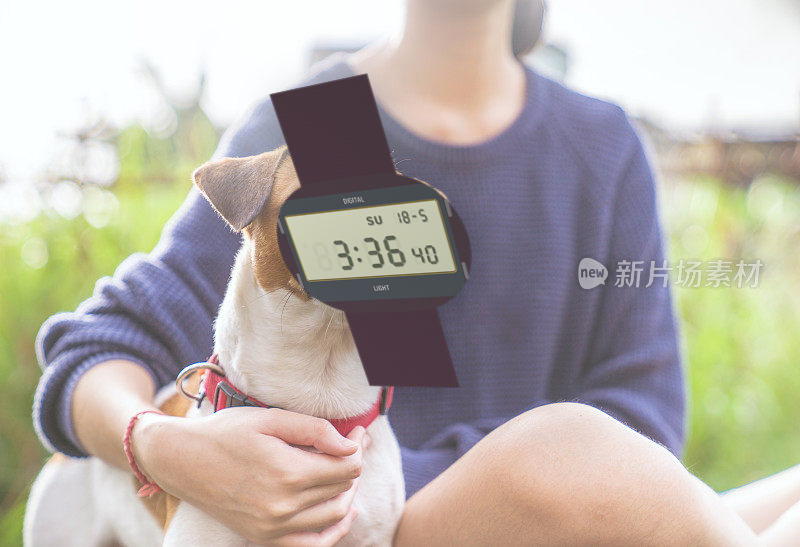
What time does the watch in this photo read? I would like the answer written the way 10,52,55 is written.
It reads 3,36,40
